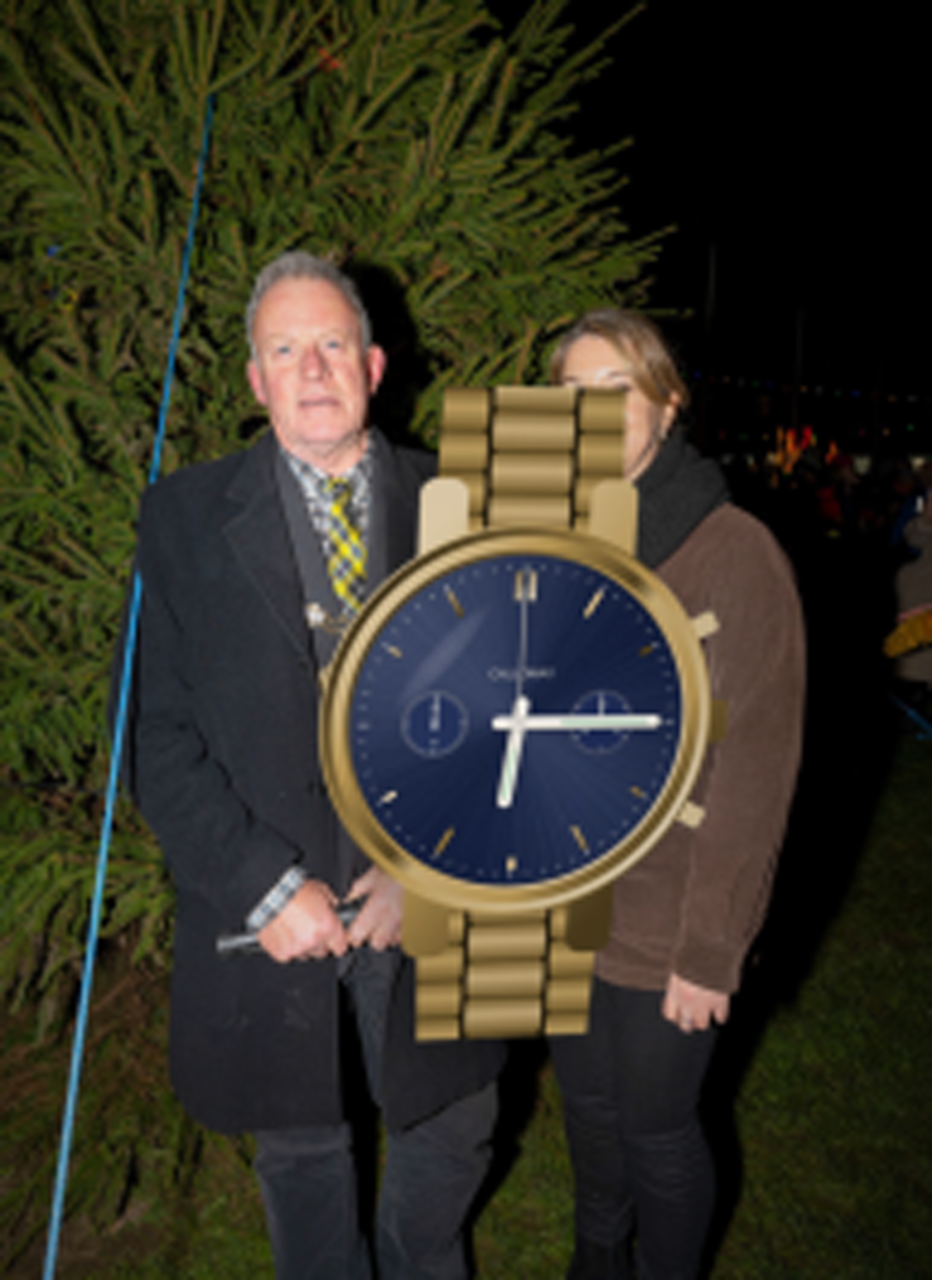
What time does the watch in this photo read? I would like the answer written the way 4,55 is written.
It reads 6,15
